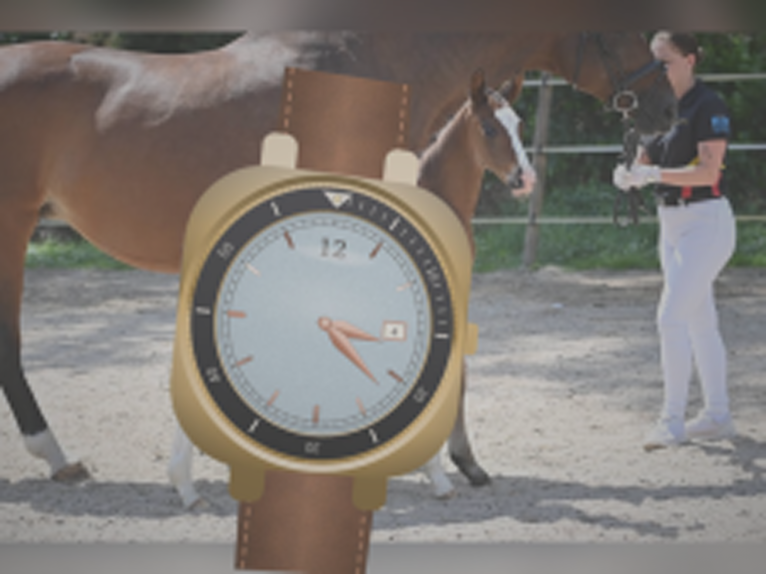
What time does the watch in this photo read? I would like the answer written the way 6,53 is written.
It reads 3,22
